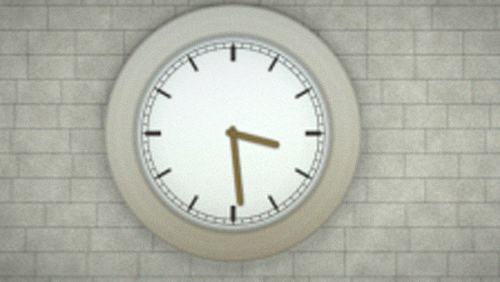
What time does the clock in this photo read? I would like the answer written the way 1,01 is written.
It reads 3,29
